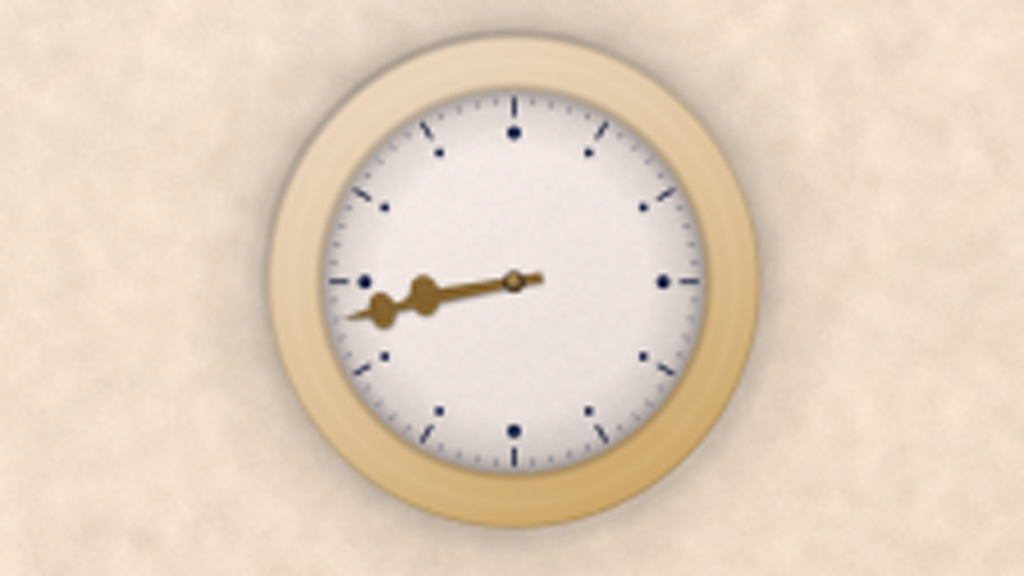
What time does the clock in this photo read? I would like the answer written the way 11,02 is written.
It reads 8,43
